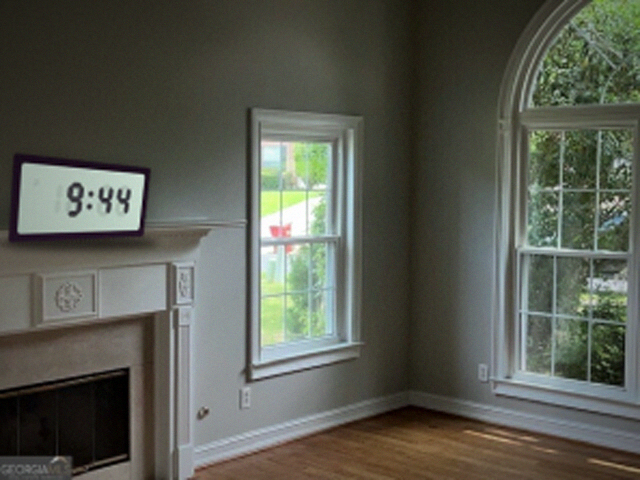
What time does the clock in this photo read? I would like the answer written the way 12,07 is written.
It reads 9,44
